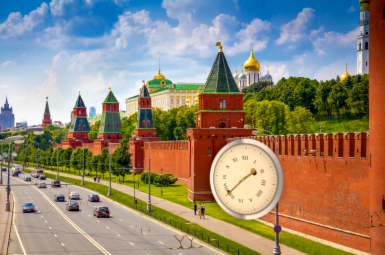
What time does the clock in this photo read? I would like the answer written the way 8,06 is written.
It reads 1,37
